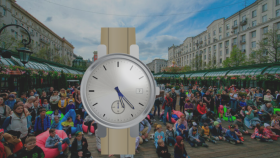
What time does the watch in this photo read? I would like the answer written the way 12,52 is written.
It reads 5,23
